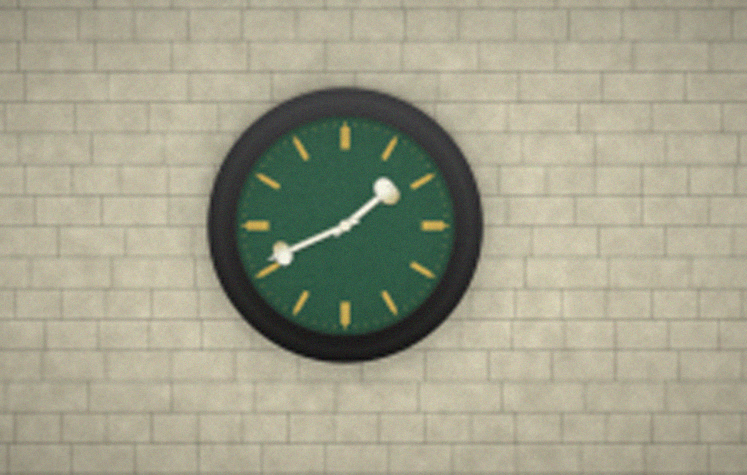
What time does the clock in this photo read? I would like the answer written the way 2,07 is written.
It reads 1,41
